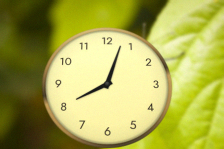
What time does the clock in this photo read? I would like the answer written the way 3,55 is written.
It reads 8,03
